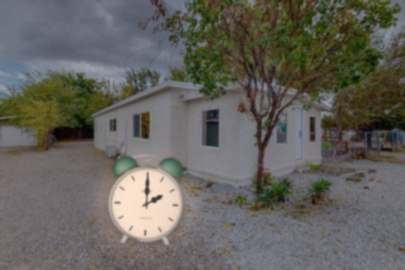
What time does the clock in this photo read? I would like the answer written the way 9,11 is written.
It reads 2,00
